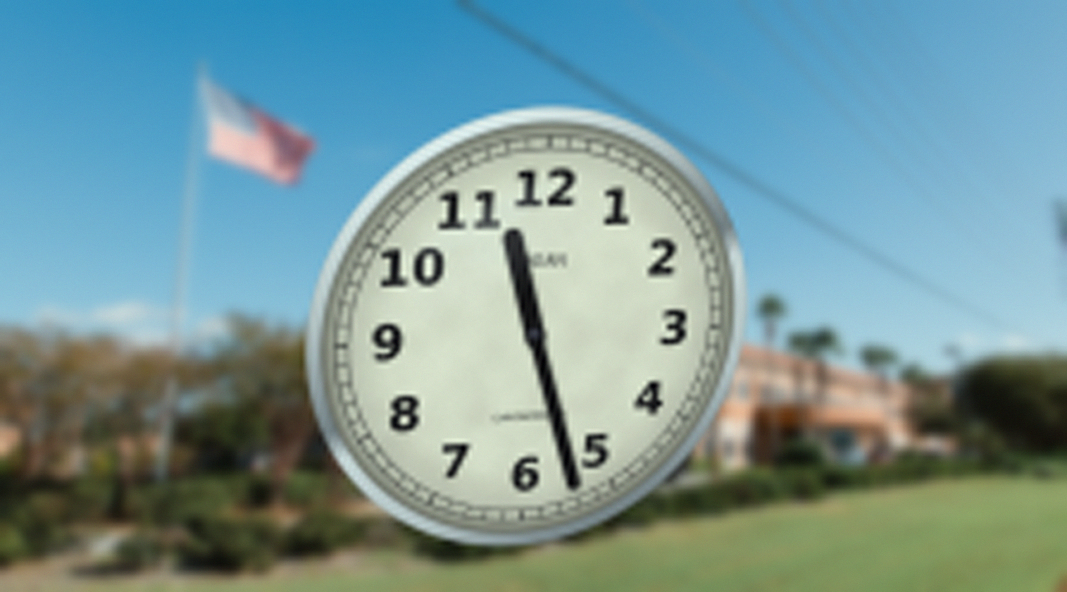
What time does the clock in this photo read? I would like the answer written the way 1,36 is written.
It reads 11,27
